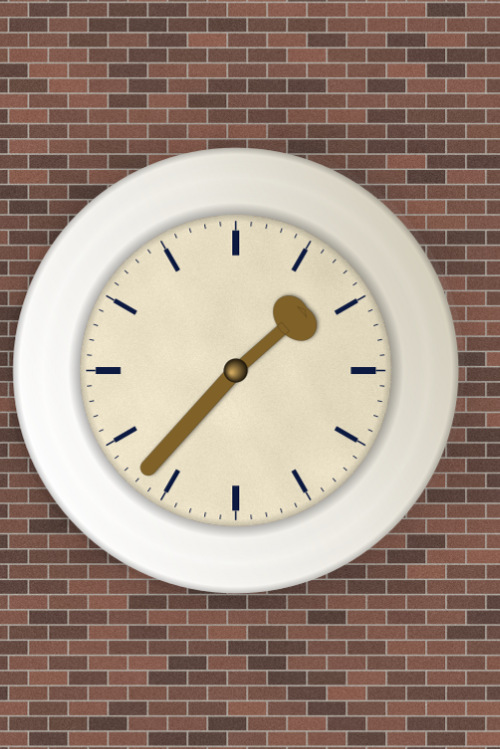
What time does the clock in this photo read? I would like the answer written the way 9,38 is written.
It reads 1,37
